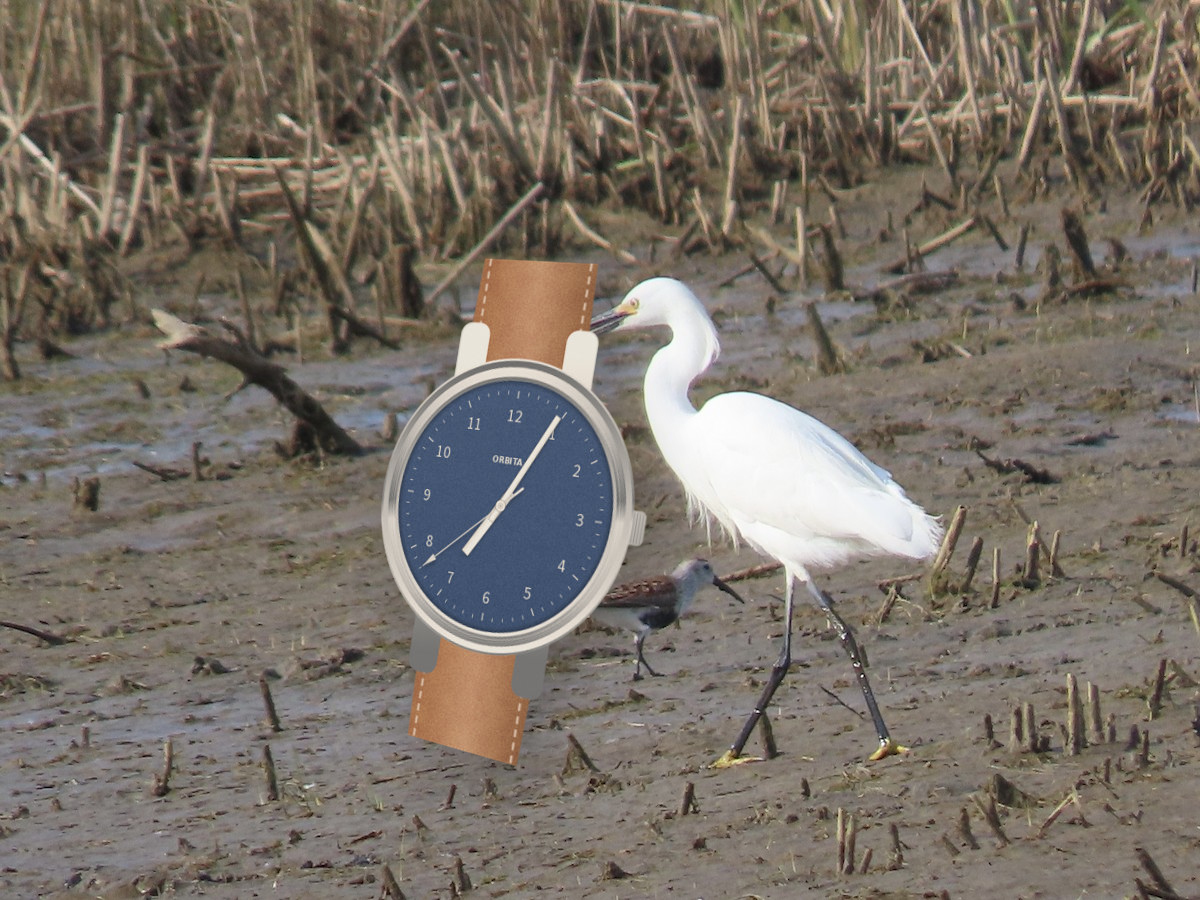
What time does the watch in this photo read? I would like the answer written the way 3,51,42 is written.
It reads 7,04,38
